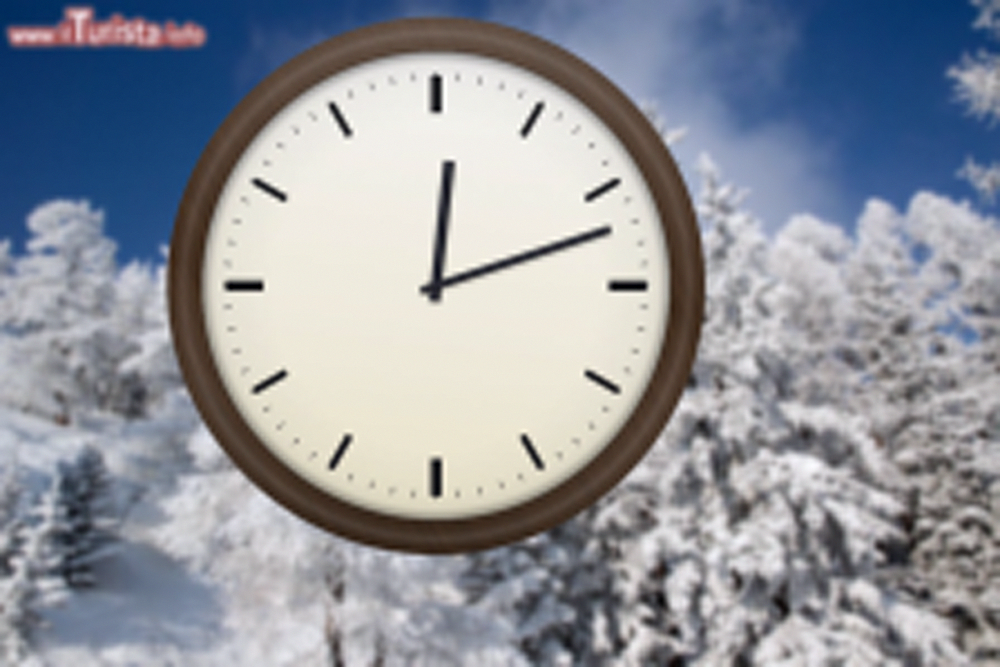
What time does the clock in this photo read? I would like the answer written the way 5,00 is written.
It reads 12,12
